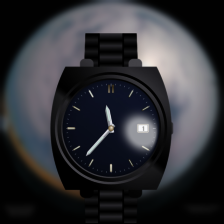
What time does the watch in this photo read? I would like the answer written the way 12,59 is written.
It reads 11,37
